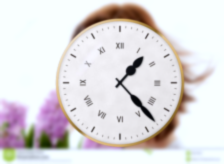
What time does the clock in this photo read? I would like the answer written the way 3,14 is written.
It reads 1,23
